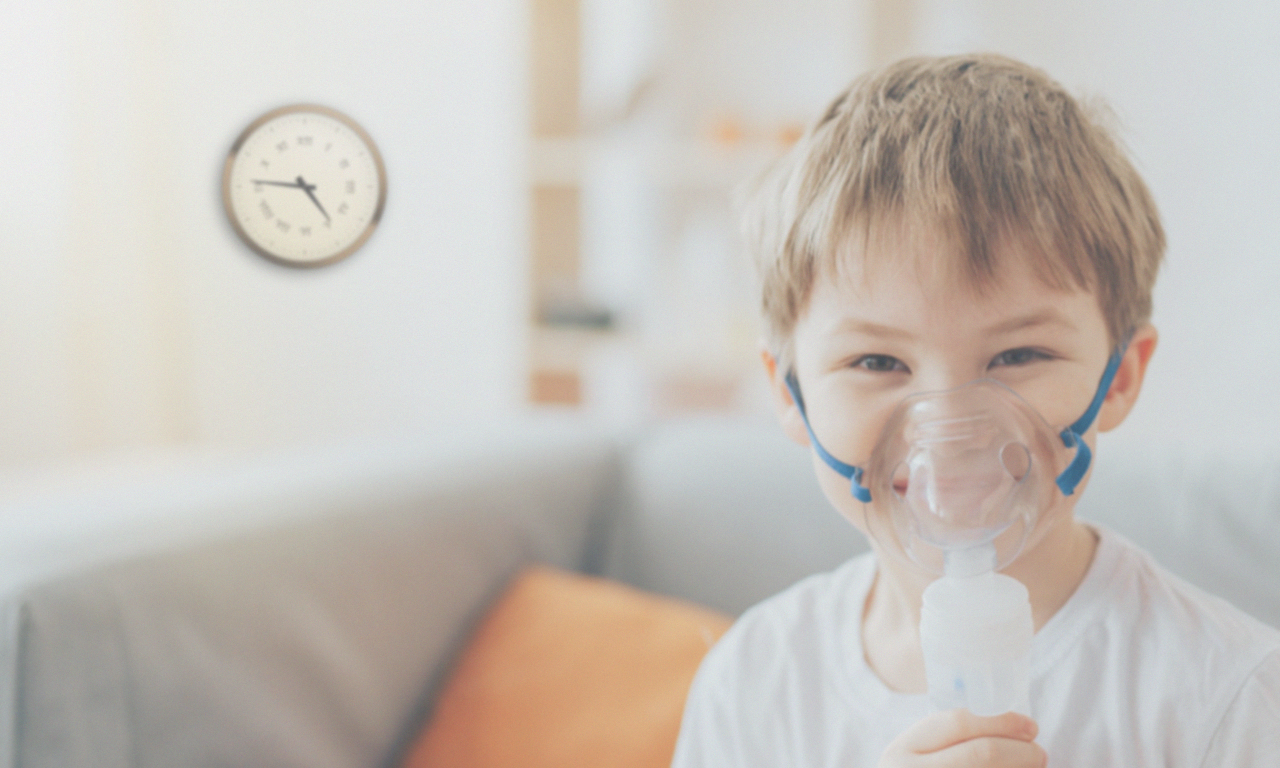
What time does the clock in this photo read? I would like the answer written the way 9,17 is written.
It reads 4,46
